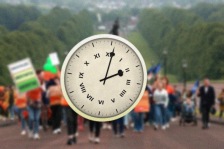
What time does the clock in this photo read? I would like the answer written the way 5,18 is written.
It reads 2,01
